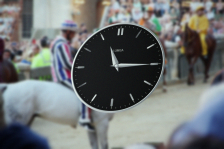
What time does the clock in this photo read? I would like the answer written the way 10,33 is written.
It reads 11,15
